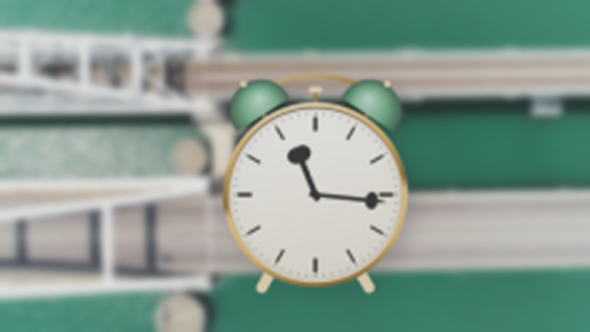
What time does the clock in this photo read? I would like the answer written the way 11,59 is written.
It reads 11,16
